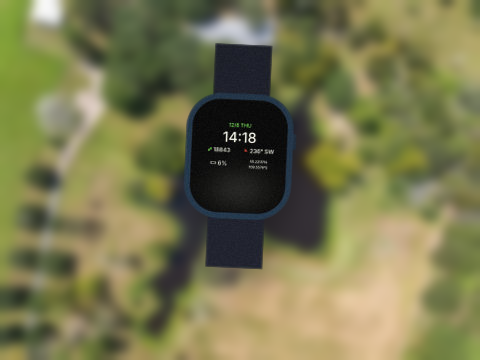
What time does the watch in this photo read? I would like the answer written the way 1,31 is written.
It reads 14,18
